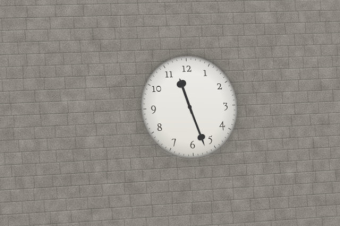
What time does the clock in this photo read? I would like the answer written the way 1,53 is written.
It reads 11,27
